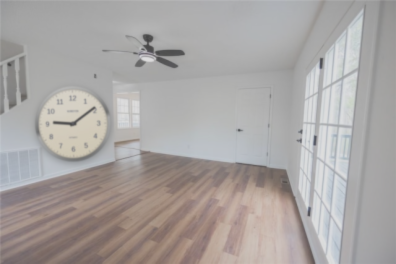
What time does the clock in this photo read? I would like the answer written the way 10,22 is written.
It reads 9,09
